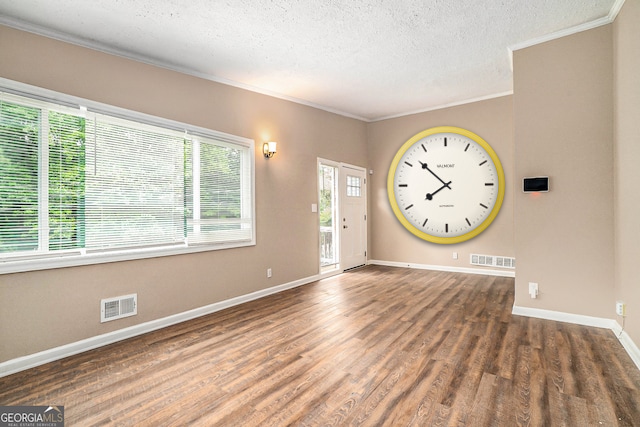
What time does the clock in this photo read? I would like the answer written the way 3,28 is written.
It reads 7,52
